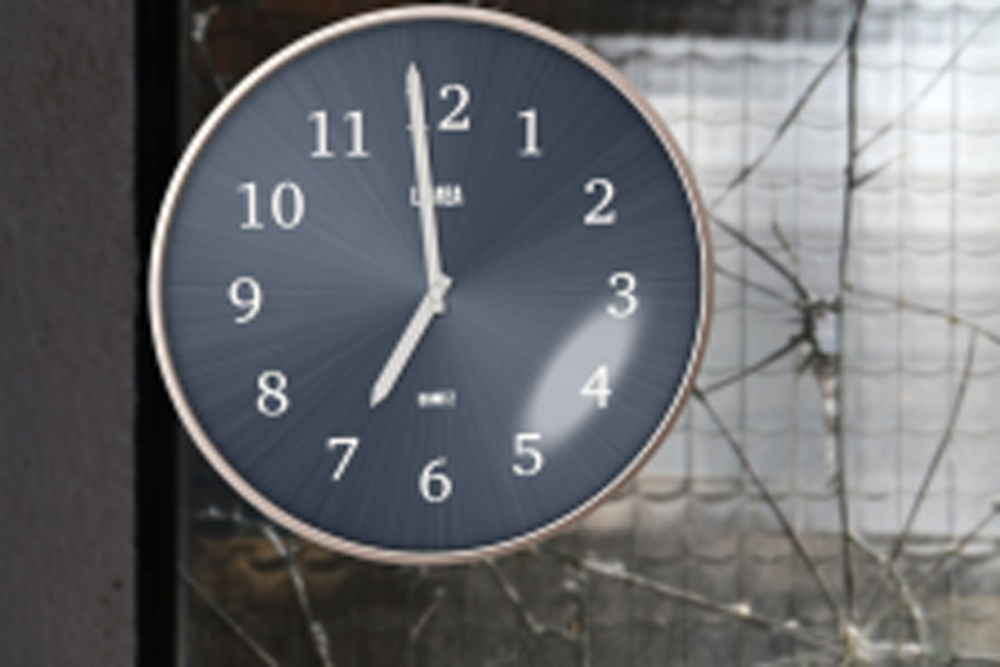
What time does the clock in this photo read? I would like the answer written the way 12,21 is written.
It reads 6,59
